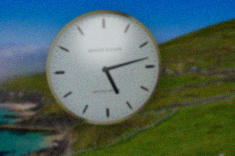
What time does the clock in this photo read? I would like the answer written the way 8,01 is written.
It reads 5,13
